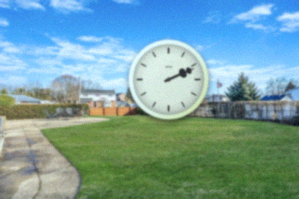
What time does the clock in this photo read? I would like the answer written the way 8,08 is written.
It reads 2,11
